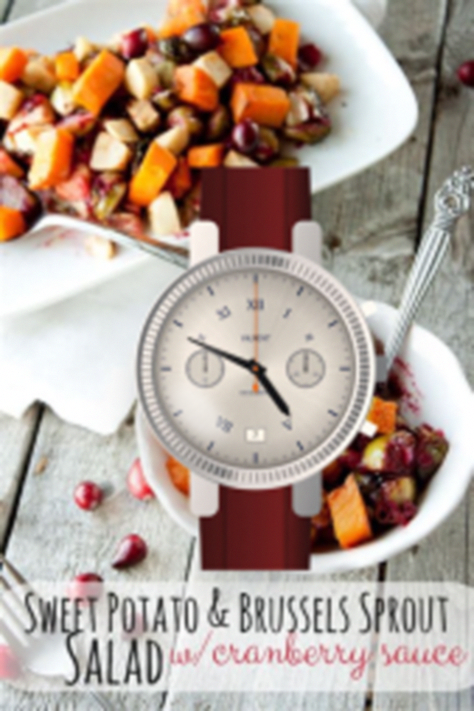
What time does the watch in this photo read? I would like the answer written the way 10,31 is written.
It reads 4,49
